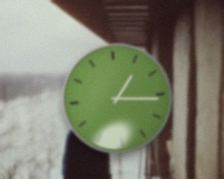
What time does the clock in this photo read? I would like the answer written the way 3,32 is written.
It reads 1,16
